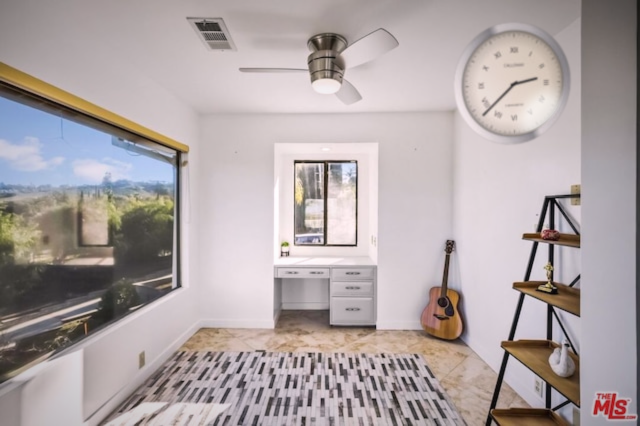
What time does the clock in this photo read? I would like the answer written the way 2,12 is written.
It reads 2,38
